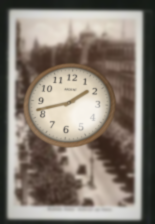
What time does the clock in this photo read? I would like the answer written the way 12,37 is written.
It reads 1,42
